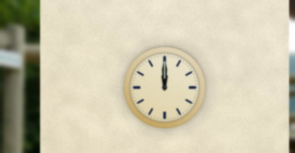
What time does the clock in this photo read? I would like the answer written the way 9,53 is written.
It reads 12,00
